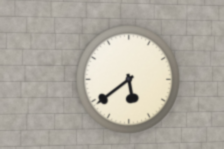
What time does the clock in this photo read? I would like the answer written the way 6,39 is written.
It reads 5,39
